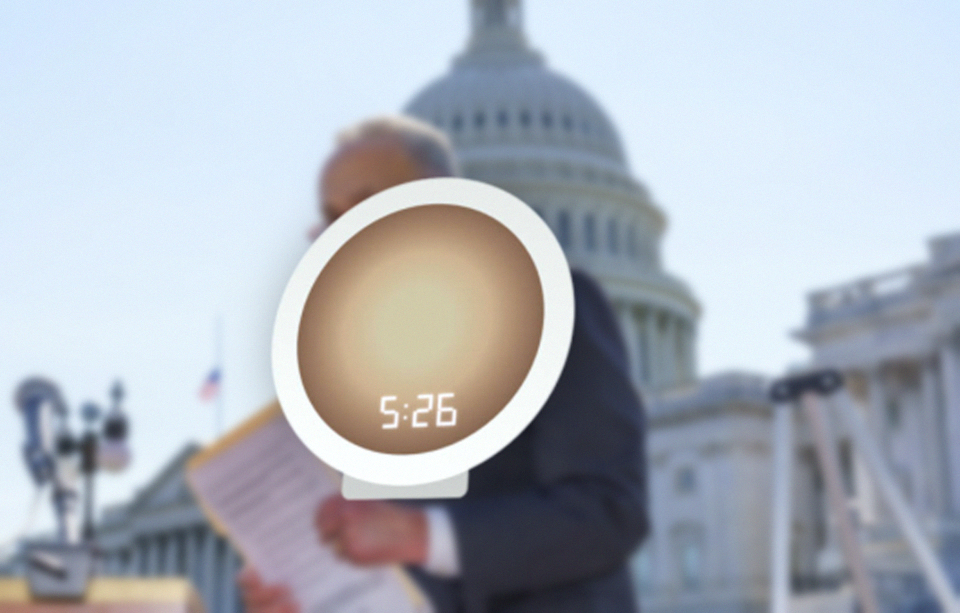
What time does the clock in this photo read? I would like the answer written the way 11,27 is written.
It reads 5,26
